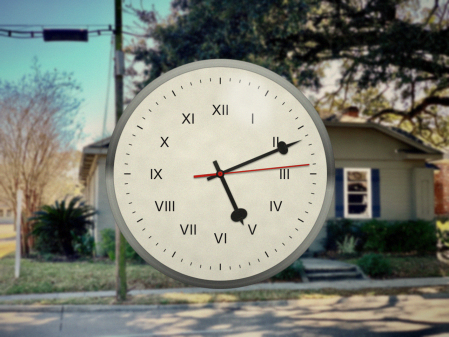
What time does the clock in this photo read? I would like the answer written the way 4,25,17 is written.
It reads 5,11,14
